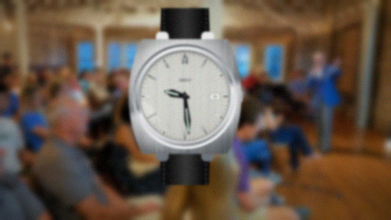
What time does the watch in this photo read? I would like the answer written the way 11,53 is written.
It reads 9,29
